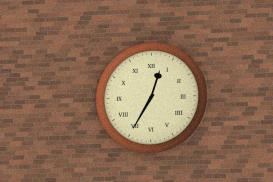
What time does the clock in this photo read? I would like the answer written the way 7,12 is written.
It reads 12,35
